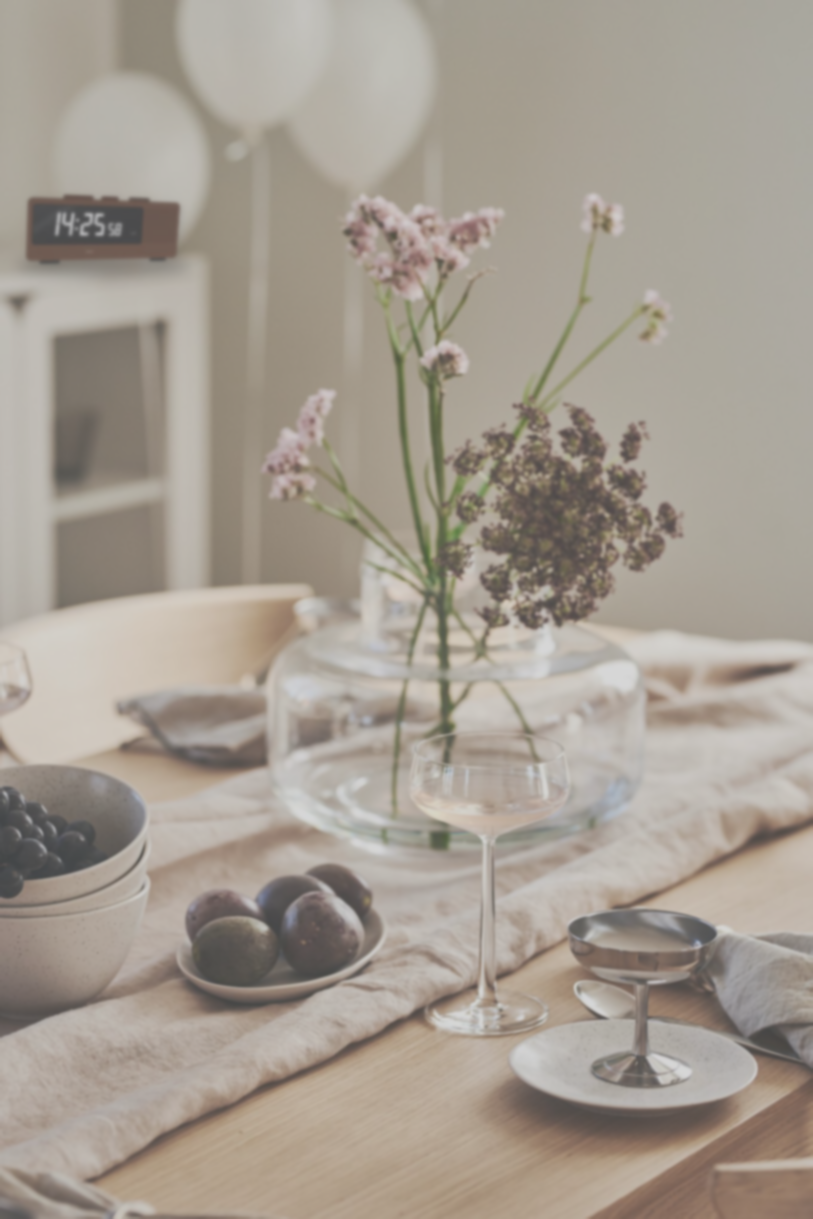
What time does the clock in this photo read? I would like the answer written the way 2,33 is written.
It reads 14,25
